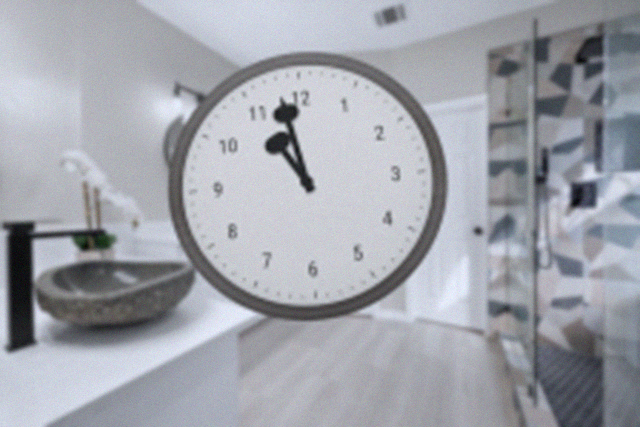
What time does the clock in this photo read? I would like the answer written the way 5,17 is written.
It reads 10,58
